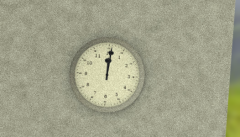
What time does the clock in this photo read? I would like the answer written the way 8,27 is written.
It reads 12,01
